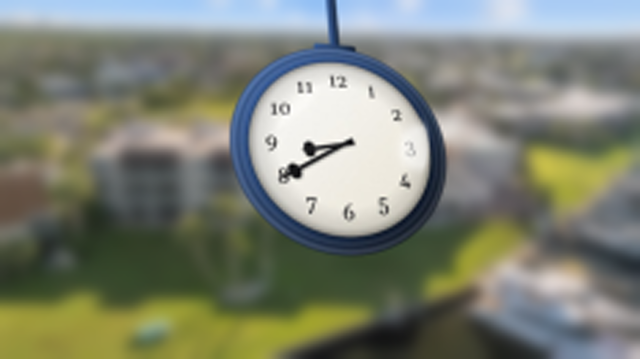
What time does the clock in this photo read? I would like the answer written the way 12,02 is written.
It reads 8,40
